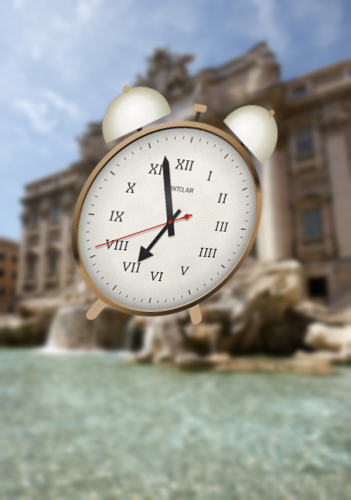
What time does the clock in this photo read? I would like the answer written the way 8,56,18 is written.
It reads 6,56,41
